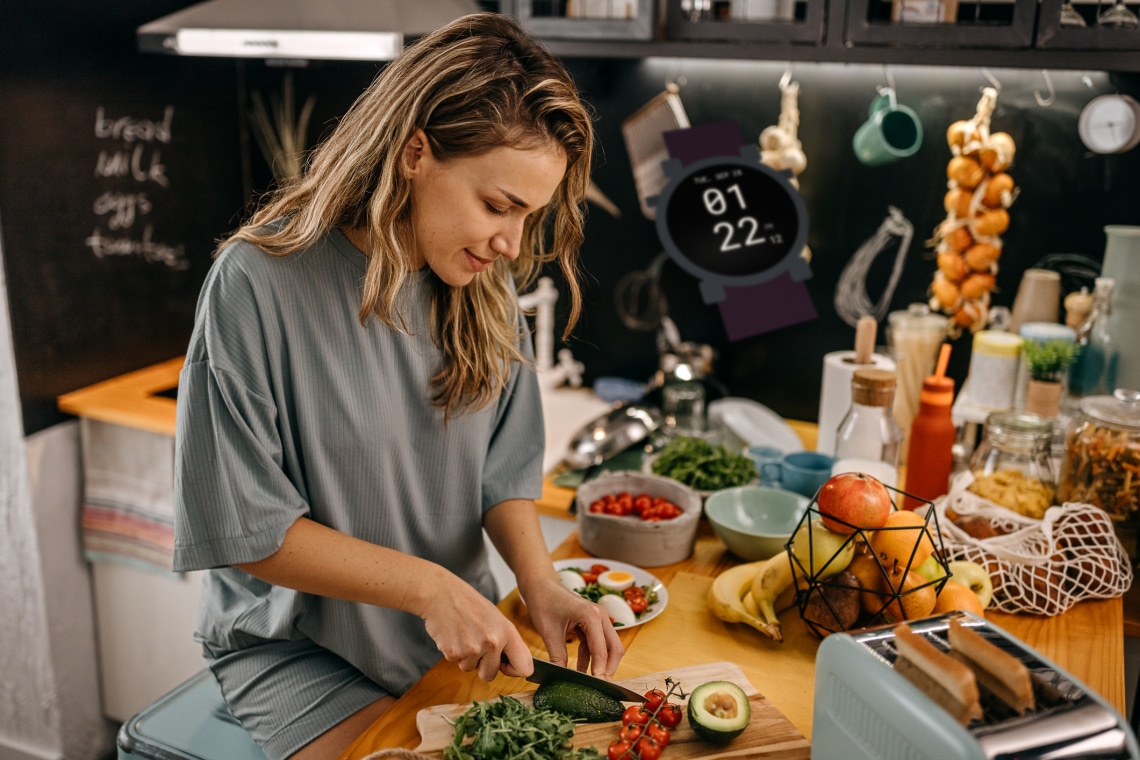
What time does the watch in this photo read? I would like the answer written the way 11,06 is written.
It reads 1,22
